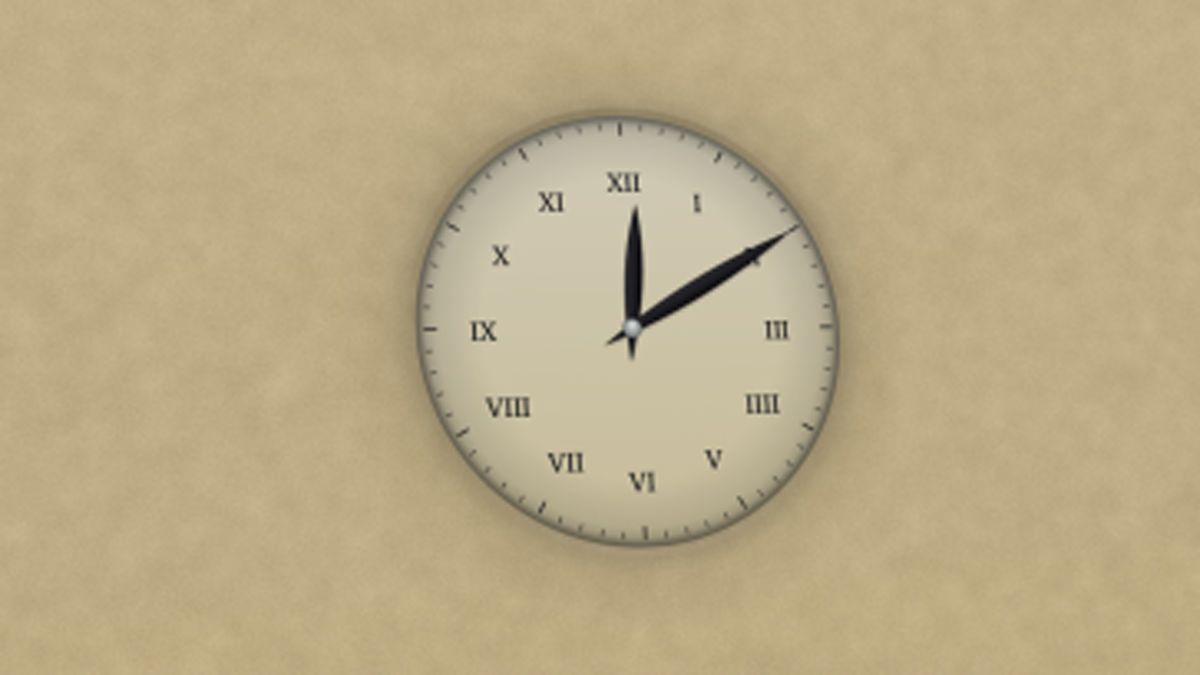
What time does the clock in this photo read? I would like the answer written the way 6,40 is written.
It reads 12,10
